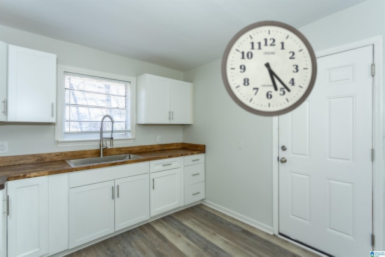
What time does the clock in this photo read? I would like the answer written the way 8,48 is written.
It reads 5,23
